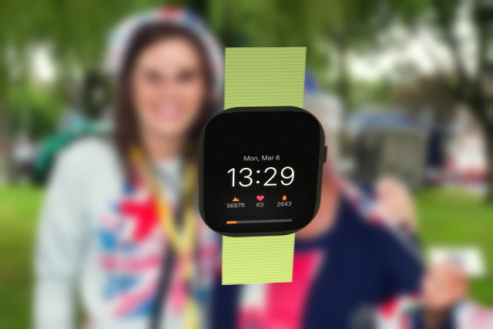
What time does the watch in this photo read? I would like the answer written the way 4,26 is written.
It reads 13,29
